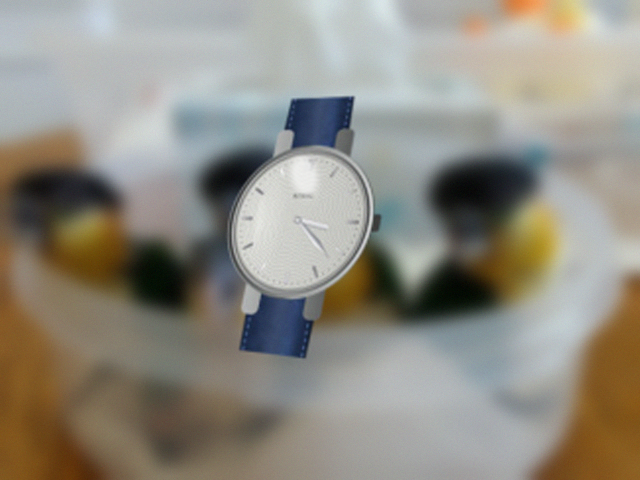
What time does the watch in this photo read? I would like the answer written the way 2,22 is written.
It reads 3,22
